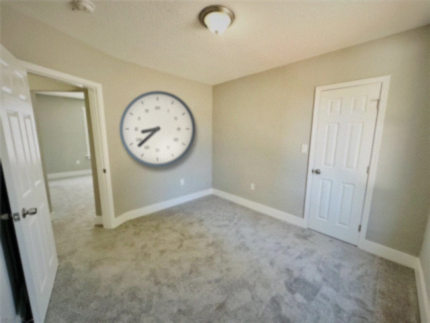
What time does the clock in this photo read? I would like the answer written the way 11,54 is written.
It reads 8,38
